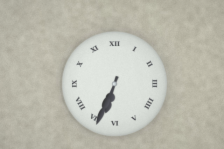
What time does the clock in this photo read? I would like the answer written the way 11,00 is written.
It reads 6,34
